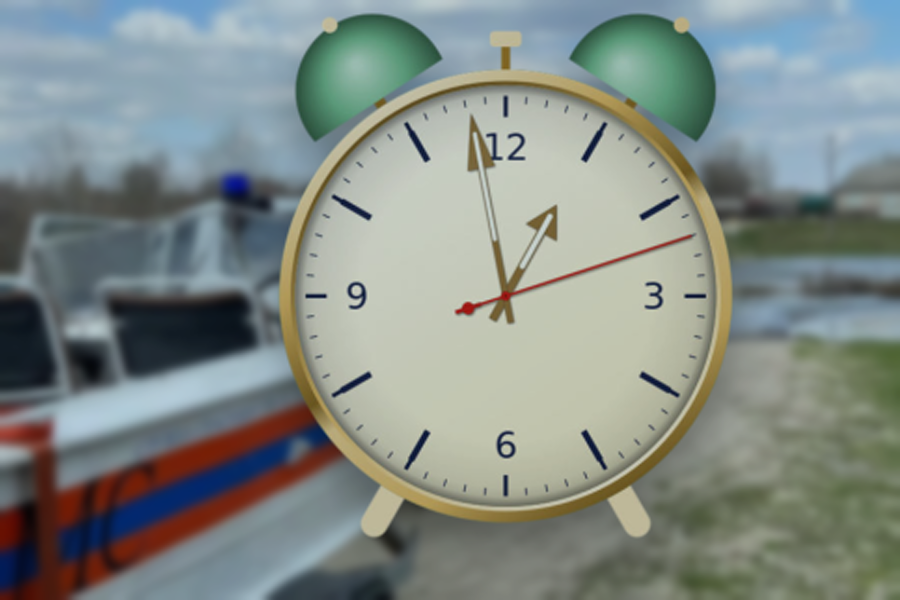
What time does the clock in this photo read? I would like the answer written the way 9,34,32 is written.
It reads 12,58,12
